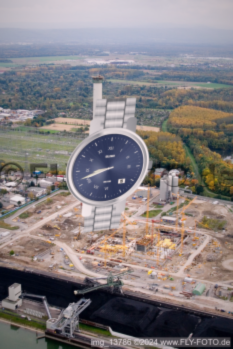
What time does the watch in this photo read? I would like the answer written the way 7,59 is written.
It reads 8,42
